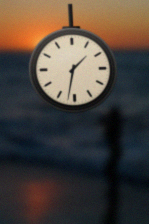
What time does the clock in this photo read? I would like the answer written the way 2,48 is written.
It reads 1,32
